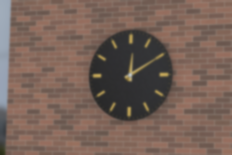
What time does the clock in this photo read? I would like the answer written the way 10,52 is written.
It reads 12,10
